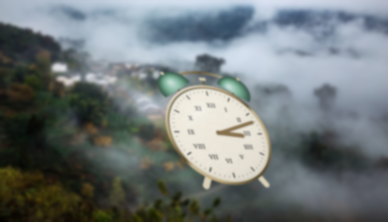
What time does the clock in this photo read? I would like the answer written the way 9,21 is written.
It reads 3,12
